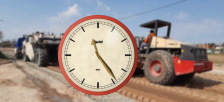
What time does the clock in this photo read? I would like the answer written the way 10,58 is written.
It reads 11,24
